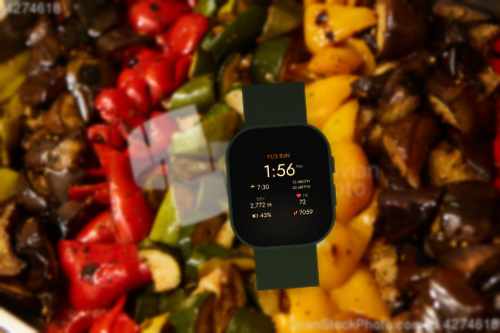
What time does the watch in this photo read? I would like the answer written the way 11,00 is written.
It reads 1,56
